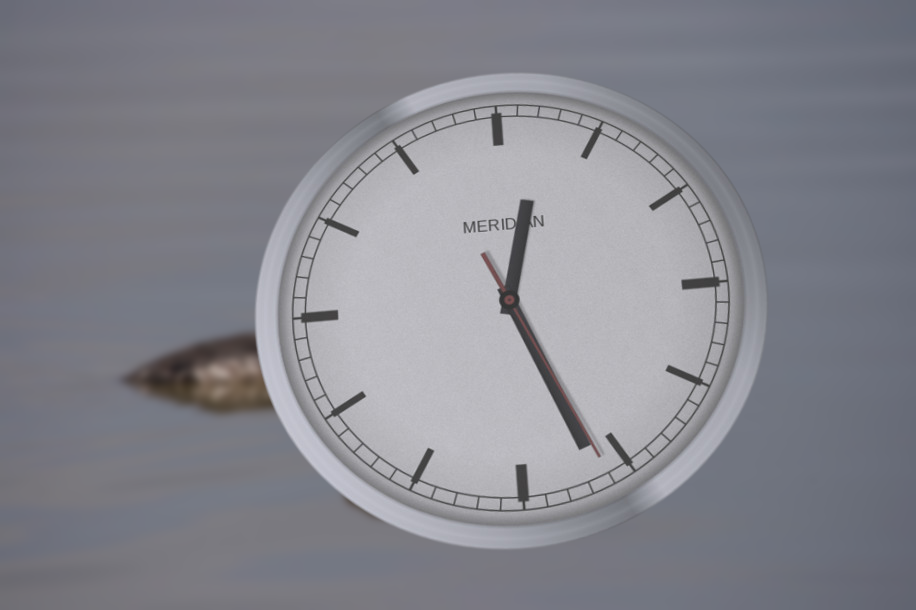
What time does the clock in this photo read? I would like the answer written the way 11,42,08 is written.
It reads 12,26,26
